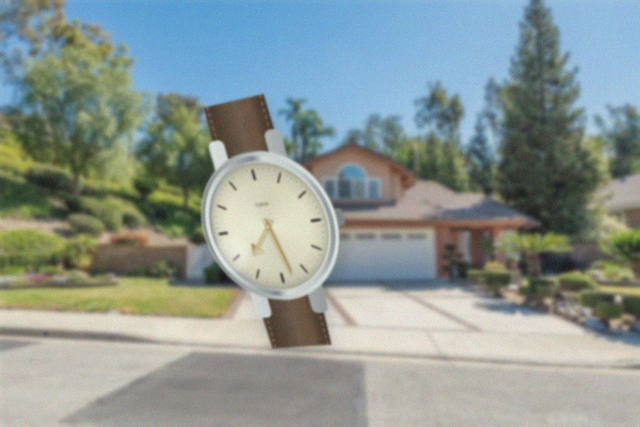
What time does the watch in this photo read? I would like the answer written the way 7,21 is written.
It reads 7,28
